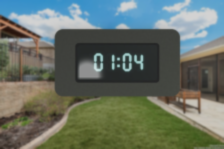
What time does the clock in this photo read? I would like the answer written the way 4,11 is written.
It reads 1,04
